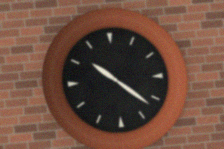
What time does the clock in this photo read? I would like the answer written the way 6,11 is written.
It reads 10,22
